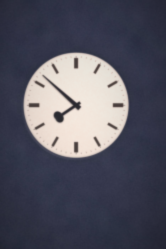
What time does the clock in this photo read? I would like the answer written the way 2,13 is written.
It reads 7,52
